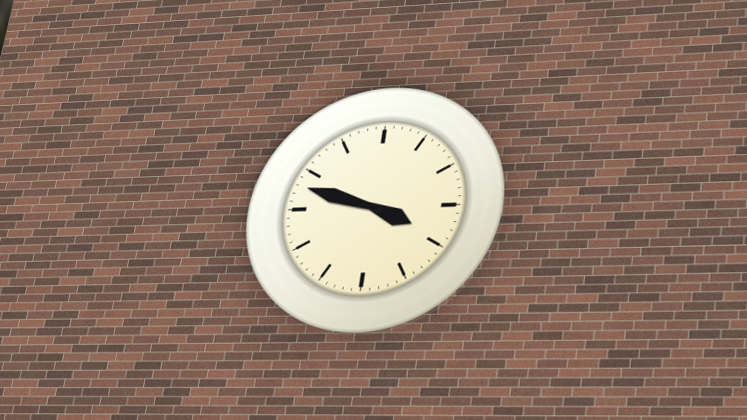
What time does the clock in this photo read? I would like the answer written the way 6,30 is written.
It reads 3,48
